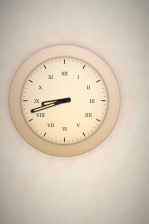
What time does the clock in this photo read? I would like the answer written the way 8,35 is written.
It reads 8,42
